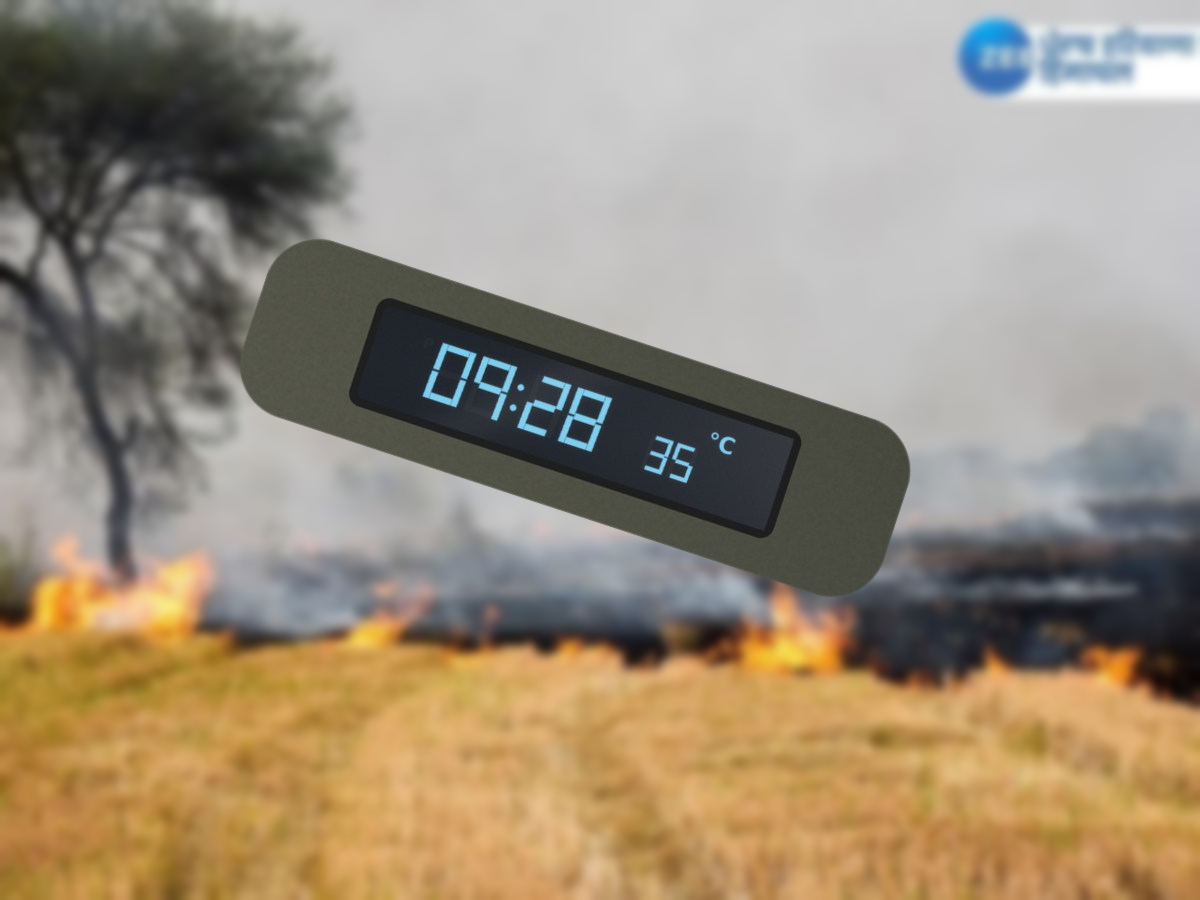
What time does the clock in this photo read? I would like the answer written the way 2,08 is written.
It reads 9,28
